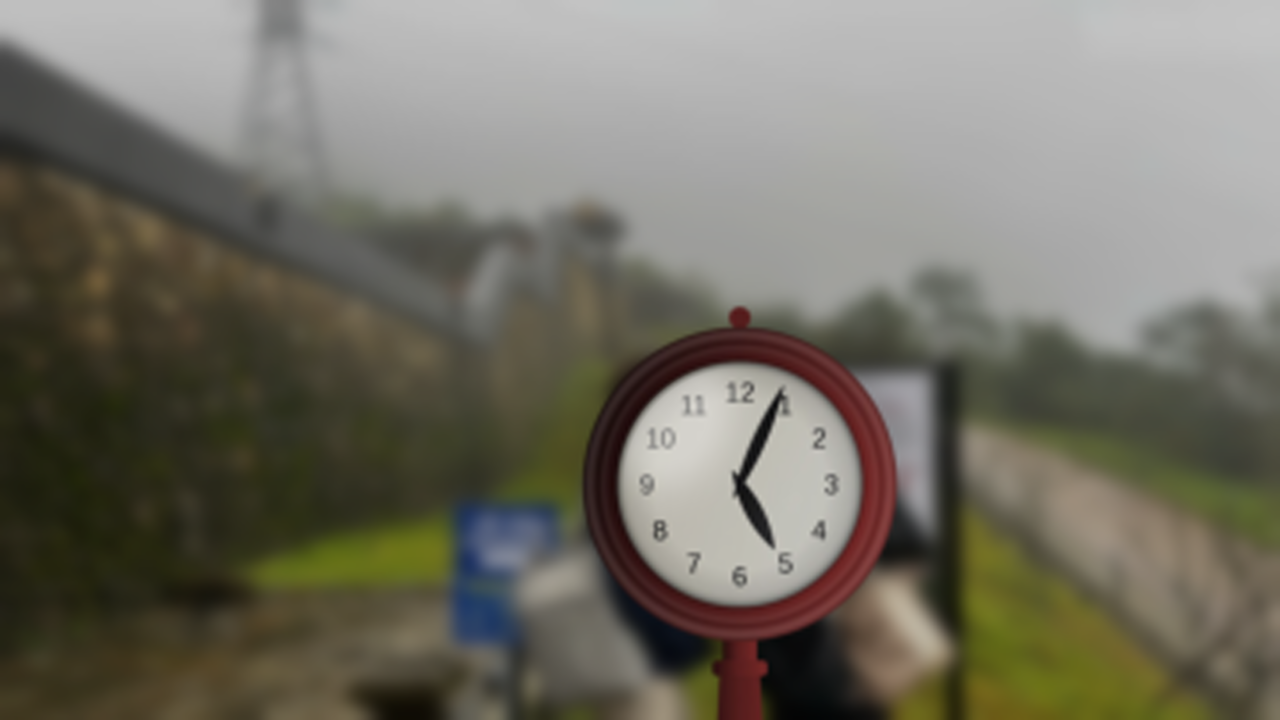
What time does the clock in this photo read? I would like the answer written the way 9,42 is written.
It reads 5,04
